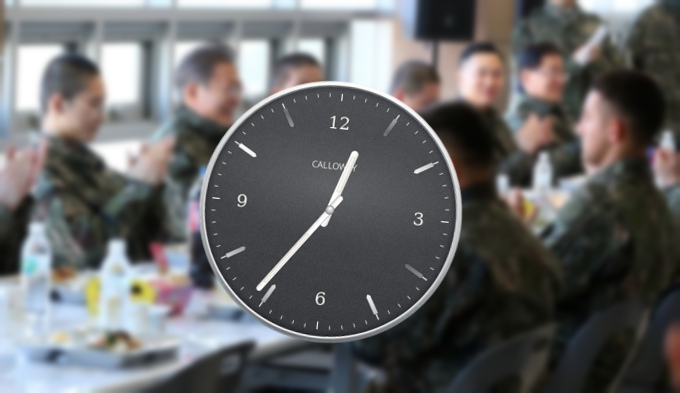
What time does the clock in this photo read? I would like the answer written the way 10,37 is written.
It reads 12,36
